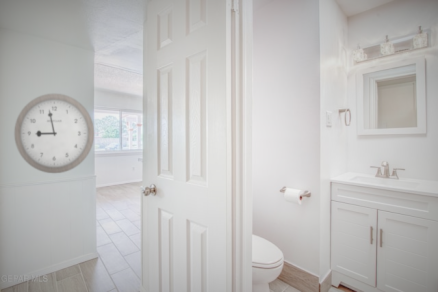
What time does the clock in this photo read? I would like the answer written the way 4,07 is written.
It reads 8,58
